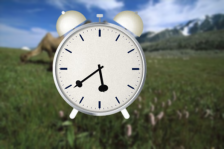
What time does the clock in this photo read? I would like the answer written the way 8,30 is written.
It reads 5,39
